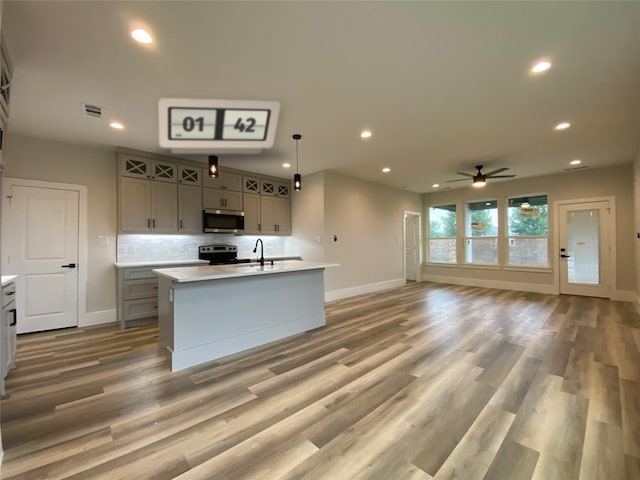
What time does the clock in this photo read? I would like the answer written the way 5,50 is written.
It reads 1,42
